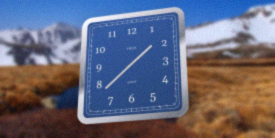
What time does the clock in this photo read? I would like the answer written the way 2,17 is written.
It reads 1,38
